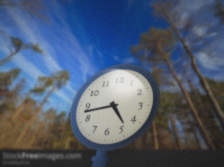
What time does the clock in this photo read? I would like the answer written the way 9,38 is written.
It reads 4,43
